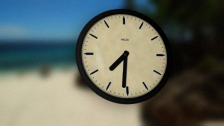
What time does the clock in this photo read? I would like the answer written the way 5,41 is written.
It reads 7,31
